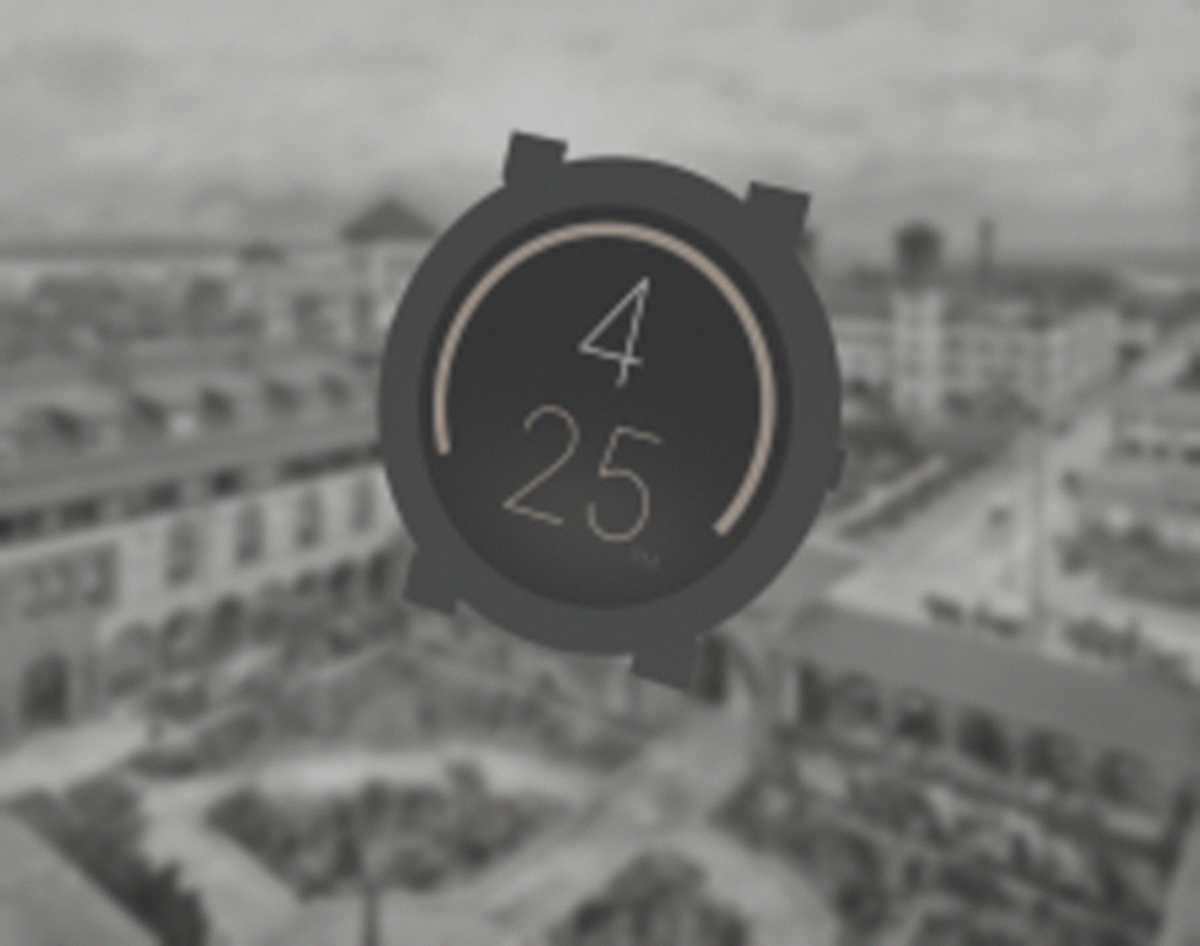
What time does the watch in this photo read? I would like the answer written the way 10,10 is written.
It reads 4,25
